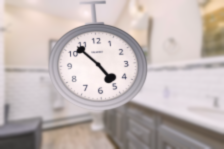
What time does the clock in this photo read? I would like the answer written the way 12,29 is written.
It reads 4,53
